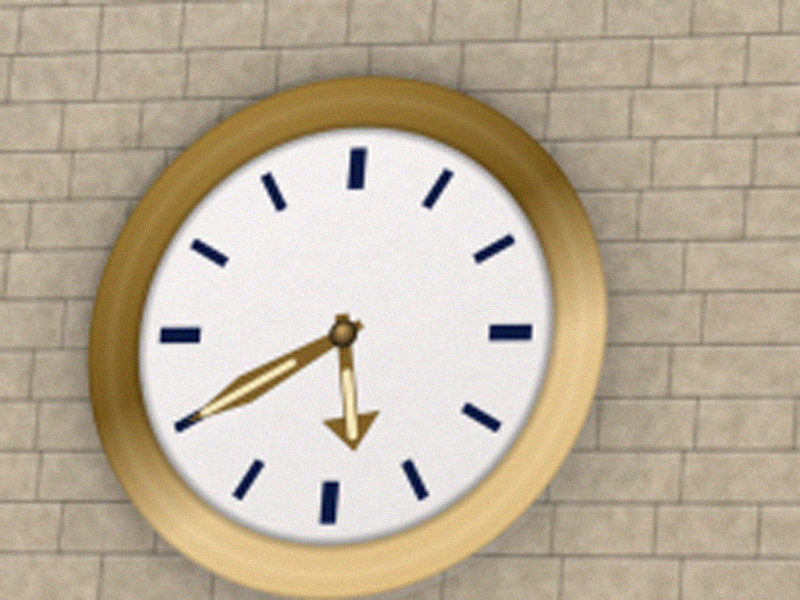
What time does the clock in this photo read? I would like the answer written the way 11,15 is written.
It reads 5,40
